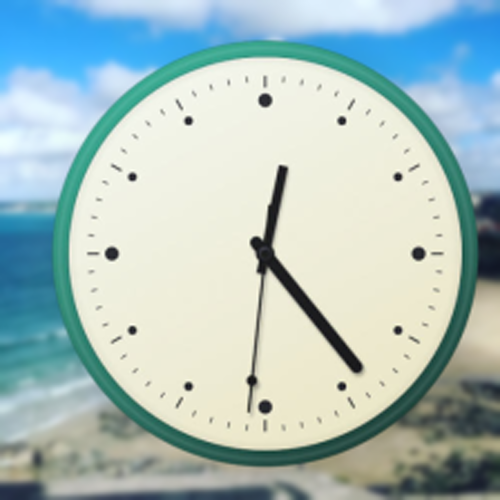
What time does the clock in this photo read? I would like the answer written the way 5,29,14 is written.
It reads 12,23,31
